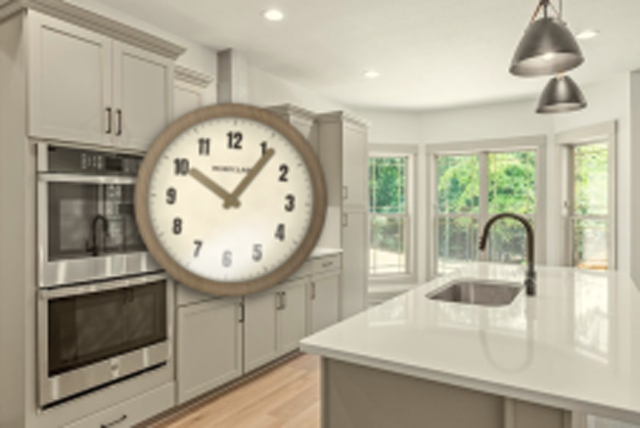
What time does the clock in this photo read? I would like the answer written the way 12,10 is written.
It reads 10,06
